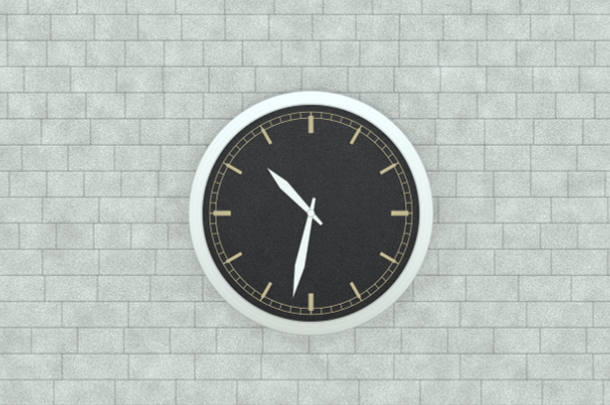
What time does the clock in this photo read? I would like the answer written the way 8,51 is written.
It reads 10,32
